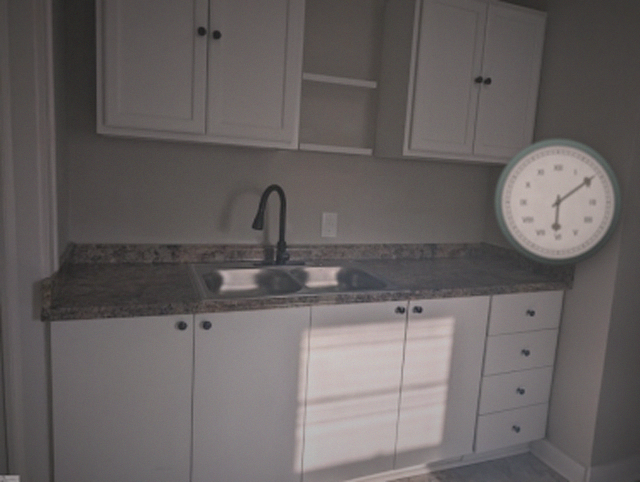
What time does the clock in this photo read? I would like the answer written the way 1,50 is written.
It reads 6,09
